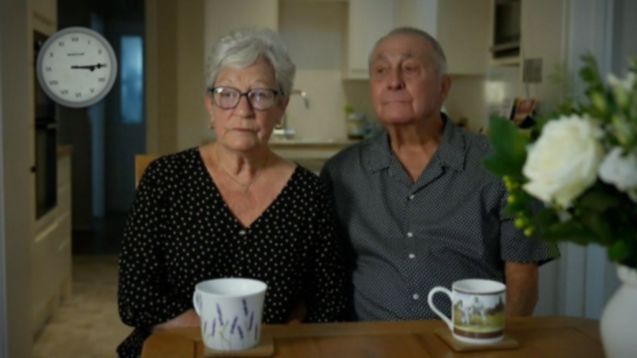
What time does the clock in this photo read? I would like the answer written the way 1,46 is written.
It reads 3,15
